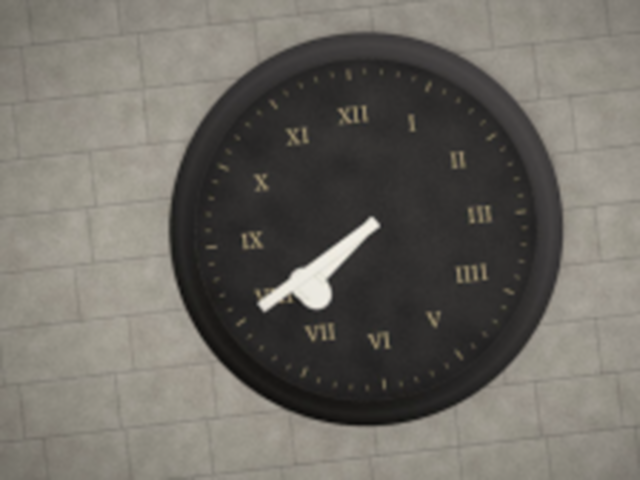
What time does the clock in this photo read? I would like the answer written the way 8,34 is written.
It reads 7,40
